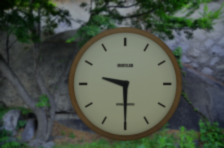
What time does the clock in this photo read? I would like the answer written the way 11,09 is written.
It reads 9,30
